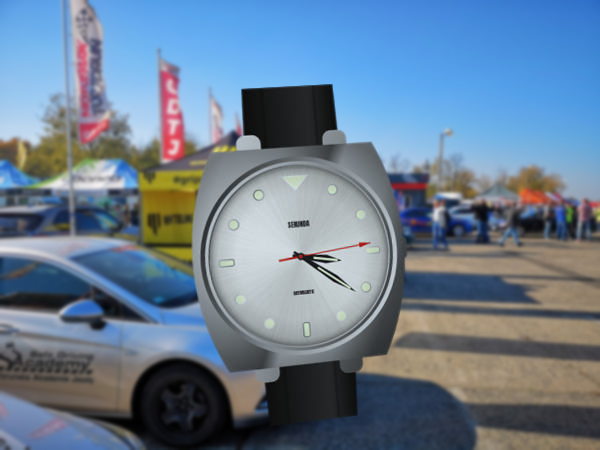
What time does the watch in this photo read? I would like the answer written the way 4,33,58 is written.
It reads 3,21,14
